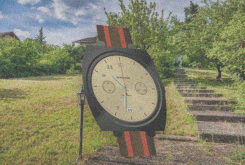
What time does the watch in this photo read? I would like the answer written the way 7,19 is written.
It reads 10,32
